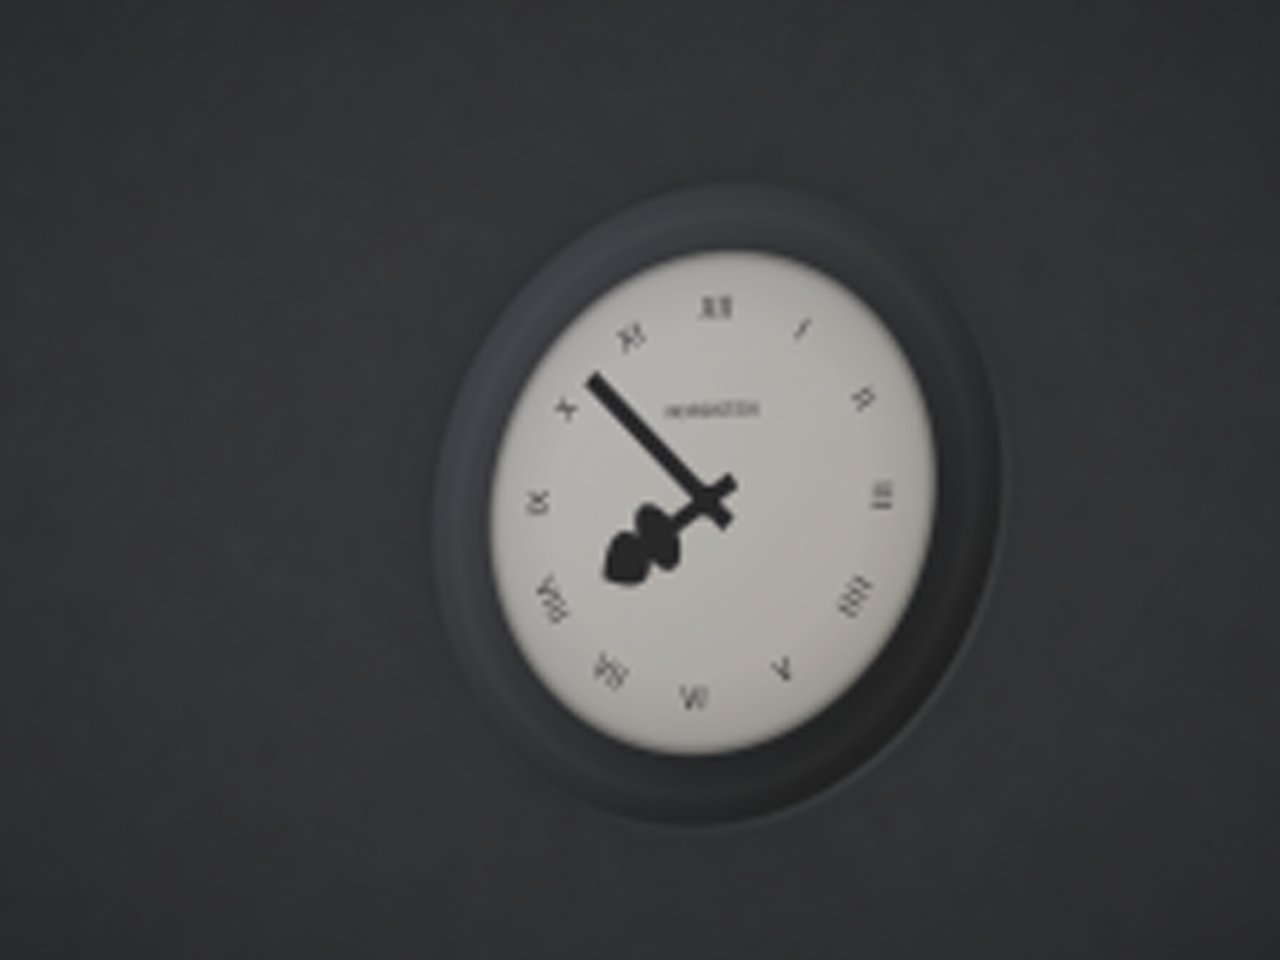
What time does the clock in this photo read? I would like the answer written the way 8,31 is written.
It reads 7,52
